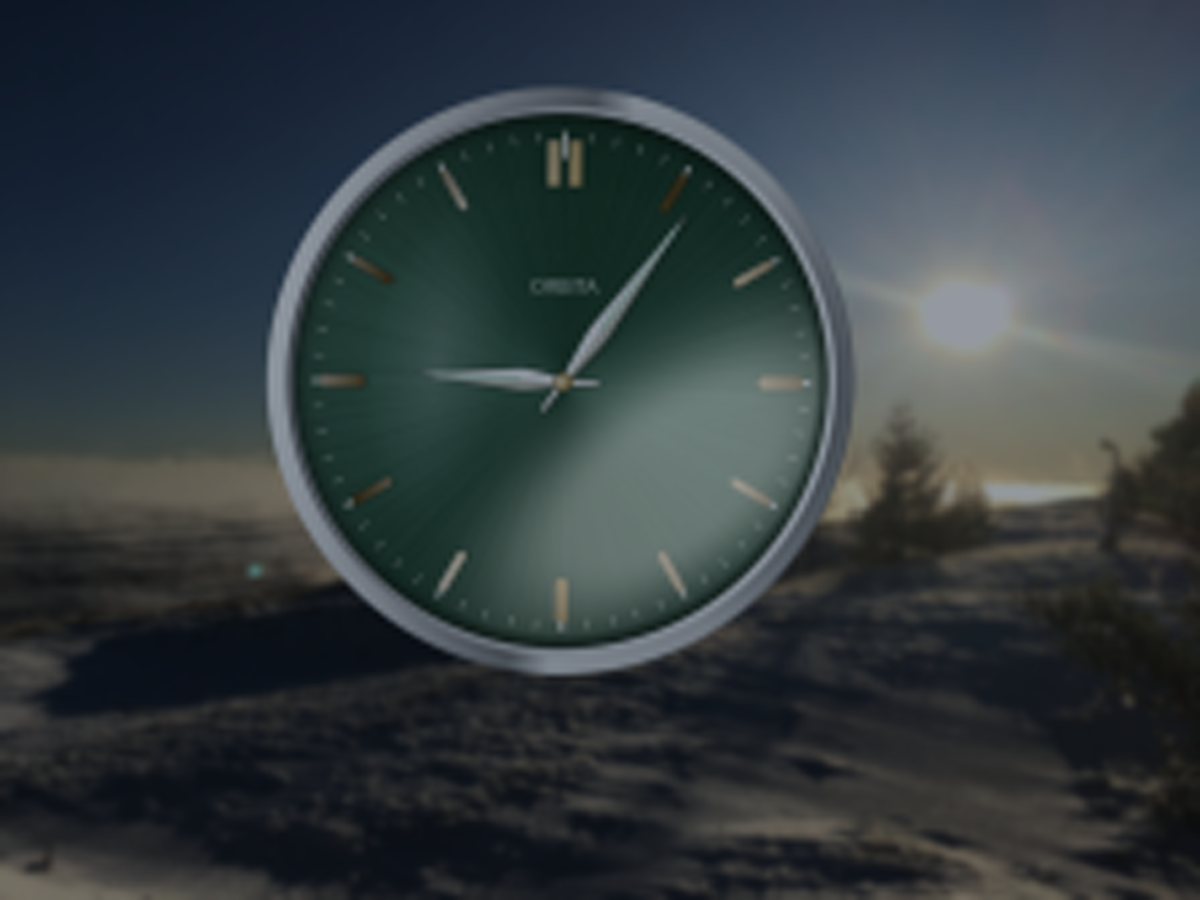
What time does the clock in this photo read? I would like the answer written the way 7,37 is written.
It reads 9,06
